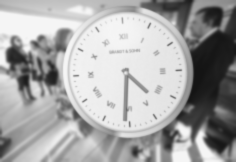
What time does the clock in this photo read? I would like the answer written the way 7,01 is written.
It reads 4,31
